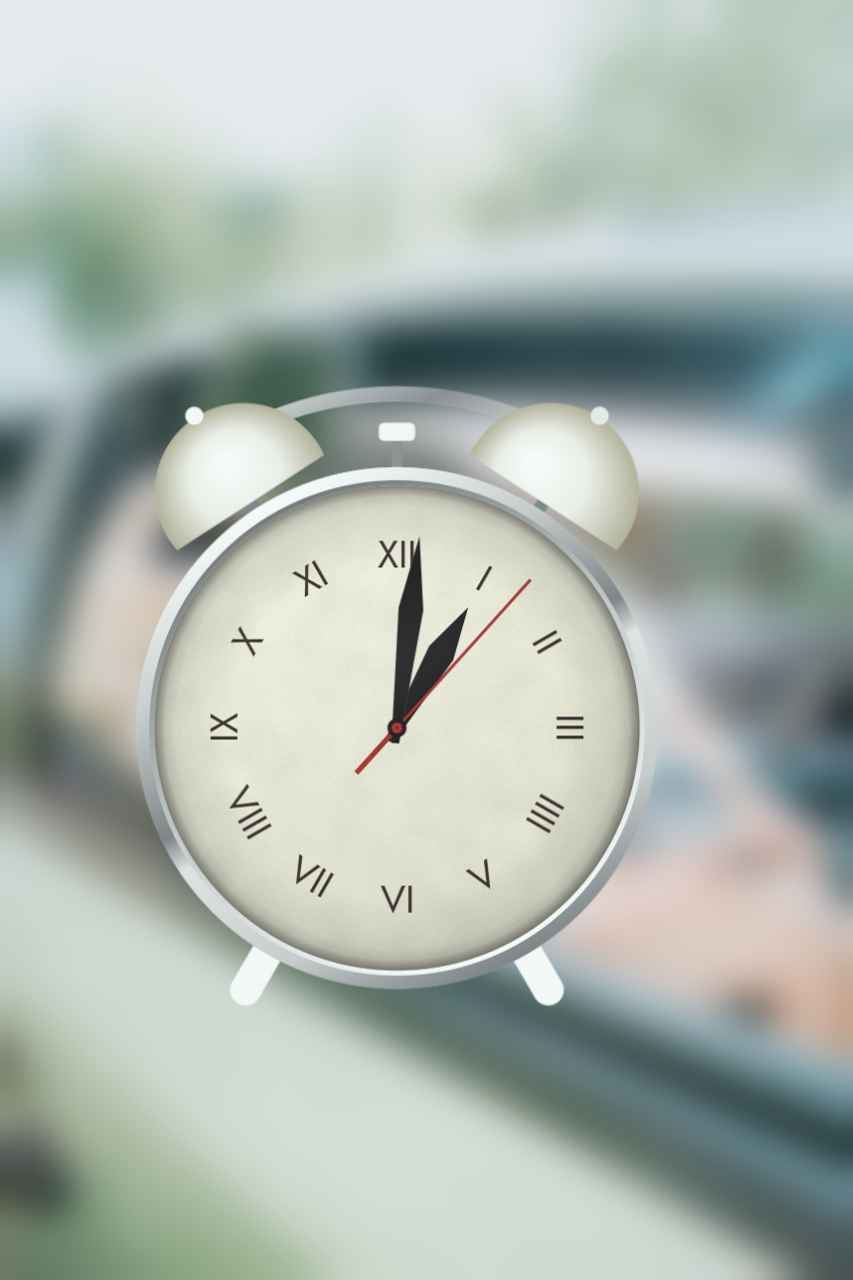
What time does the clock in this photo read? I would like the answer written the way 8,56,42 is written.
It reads 1,01,07
